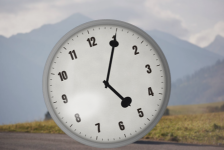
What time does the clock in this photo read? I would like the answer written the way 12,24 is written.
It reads 5,05
